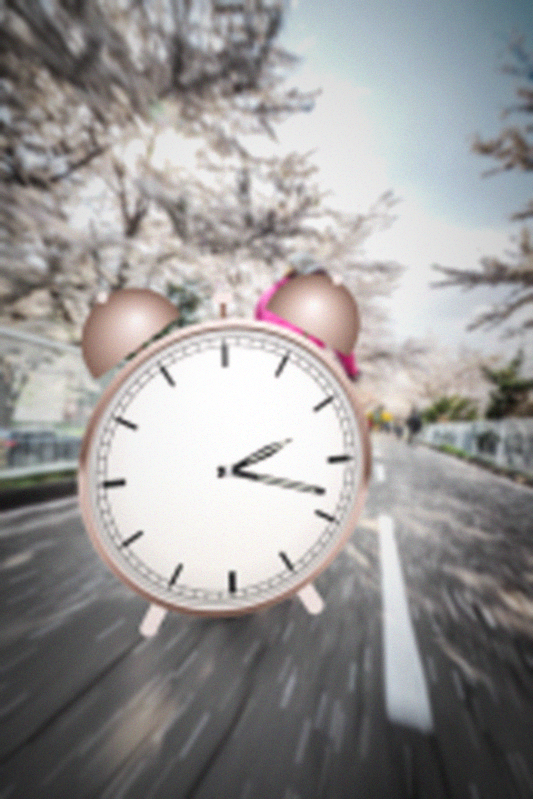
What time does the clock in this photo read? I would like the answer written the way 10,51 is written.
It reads 2,18
